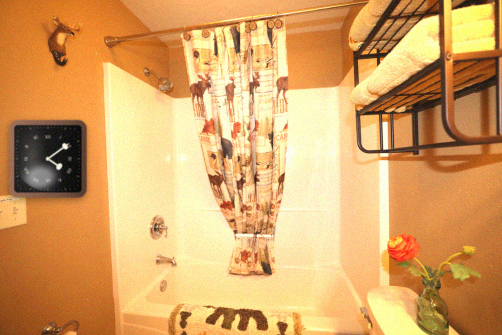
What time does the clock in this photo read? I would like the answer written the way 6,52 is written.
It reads 4,09
